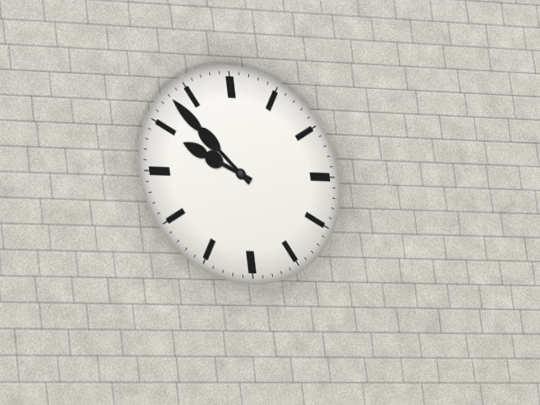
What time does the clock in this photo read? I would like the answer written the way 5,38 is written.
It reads 9,53
